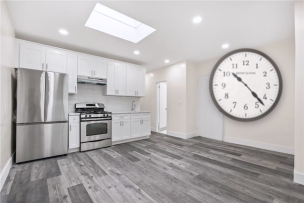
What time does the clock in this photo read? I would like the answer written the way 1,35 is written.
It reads 10,23
